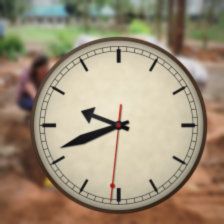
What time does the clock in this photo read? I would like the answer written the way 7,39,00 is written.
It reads 9,41,31
